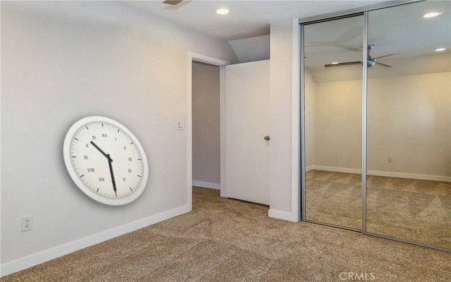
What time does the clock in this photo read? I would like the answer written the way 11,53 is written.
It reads 10,30
